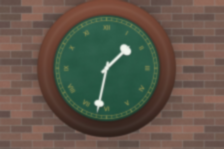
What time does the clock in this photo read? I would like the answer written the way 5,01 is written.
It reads 1,32
